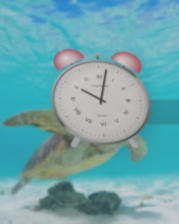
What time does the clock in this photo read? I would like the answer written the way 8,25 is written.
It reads 10,02
